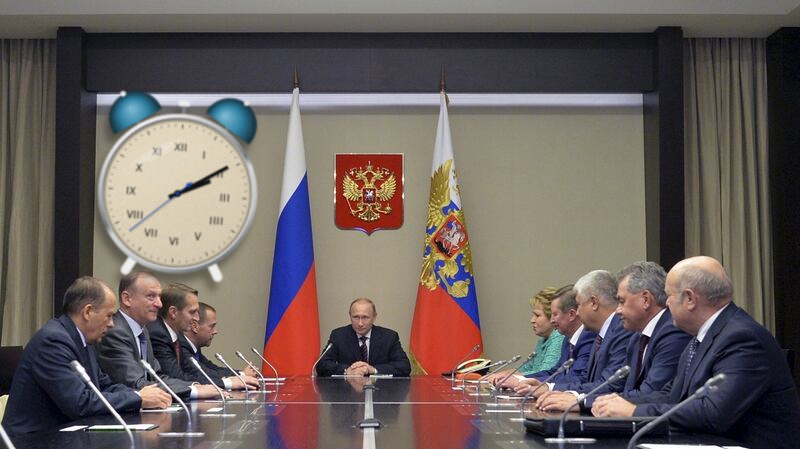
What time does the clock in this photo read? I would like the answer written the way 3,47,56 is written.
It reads 2,09,38
